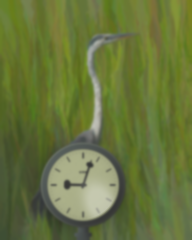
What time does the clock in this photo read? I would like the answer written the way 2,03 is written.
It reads 9,03
